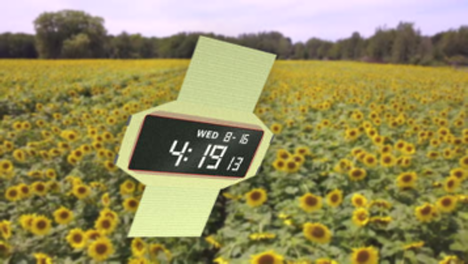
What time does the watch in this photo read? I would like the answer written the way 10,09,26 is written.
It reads 4,19,13
